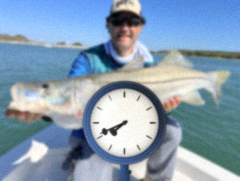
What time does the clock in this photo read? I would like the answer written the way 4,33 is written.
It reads 7,41
